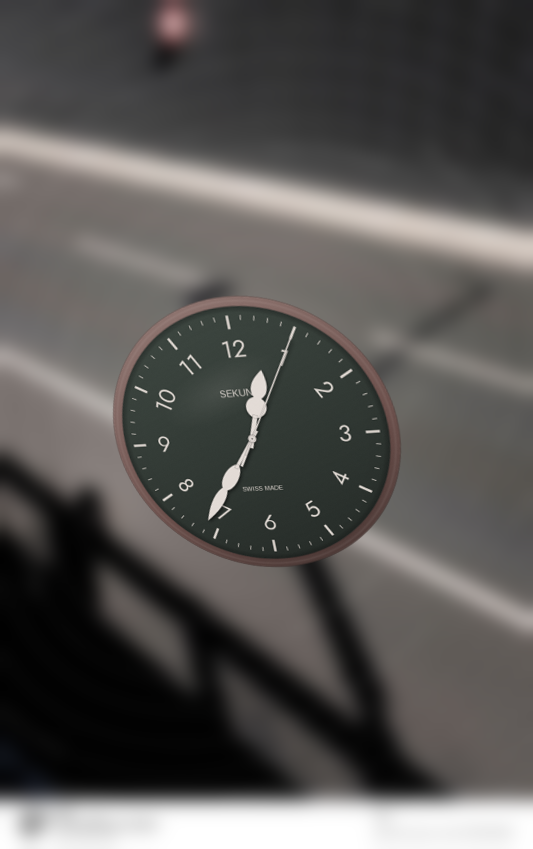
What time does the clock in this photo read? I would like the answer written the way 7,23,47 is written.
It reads 12,36,05
